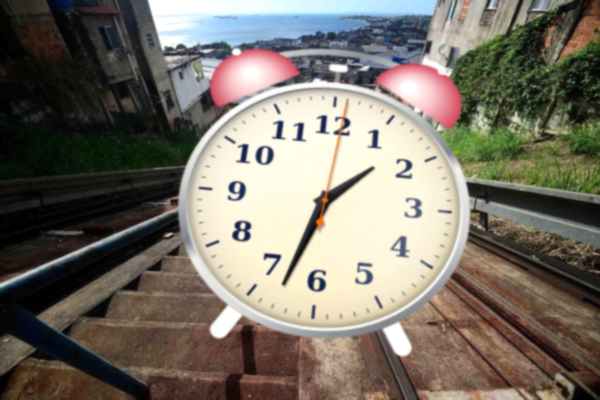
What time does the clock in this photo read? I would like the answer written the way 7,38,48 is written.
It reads 1,33,01
